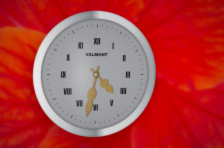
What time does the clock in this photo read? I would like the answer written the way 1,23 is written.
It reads 4,32
